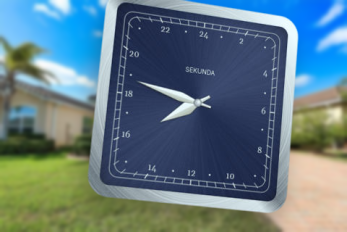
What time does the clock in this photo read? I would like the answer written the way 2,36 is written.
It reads 15,47
